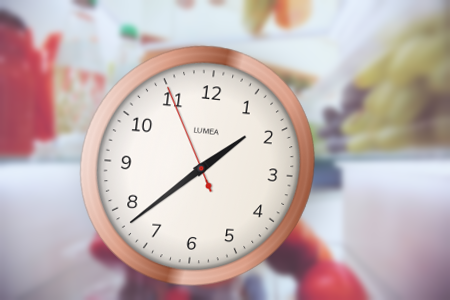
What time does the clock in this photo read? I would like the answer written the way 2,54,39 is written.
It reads 1,37,55
